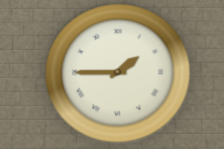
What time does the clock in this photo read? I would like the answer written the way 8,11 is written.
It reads 1,45
